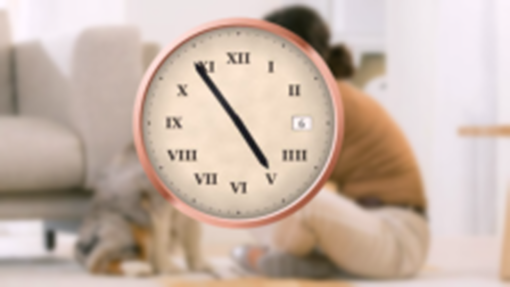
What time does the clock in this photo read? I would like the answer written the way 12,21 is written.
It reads 4,54
